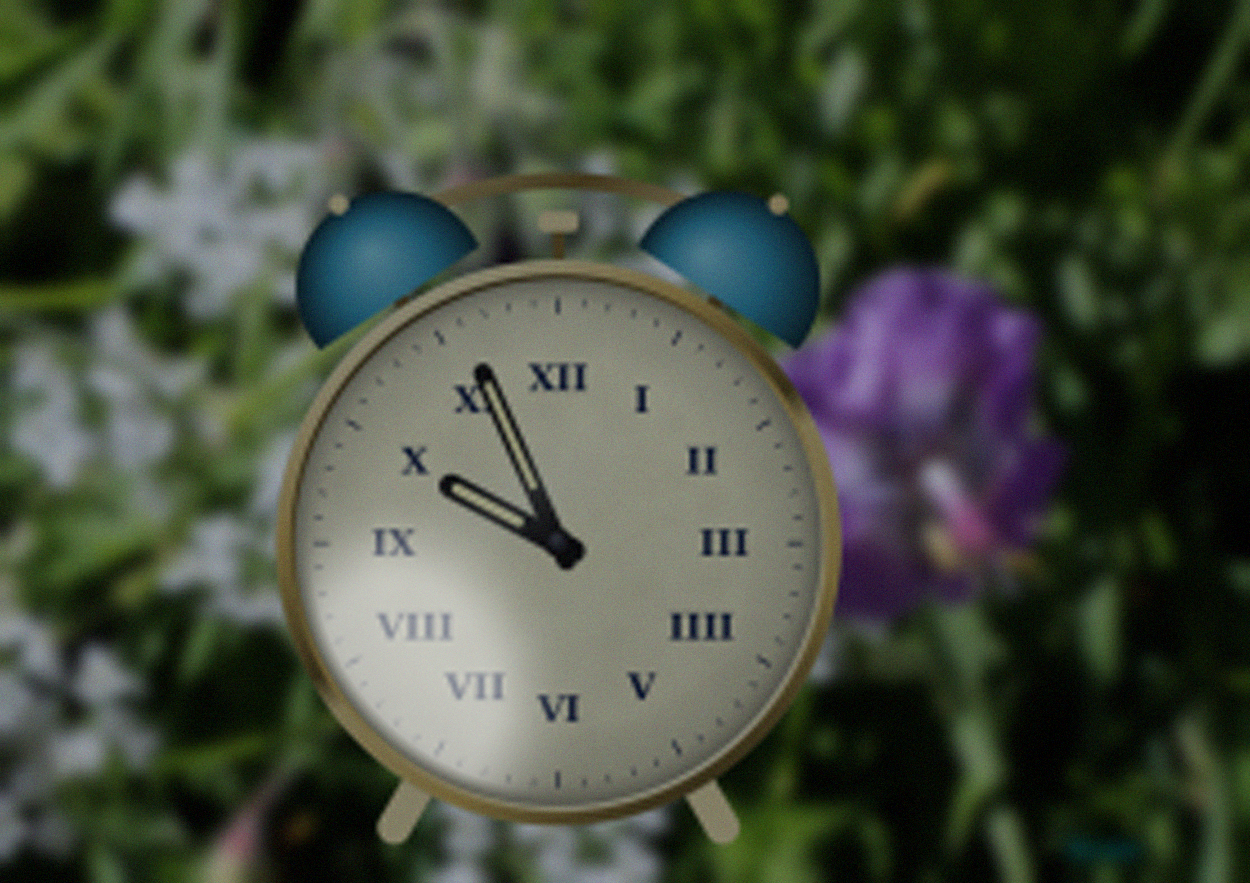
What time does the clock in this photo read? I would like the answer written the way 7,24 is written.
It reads 9,56
